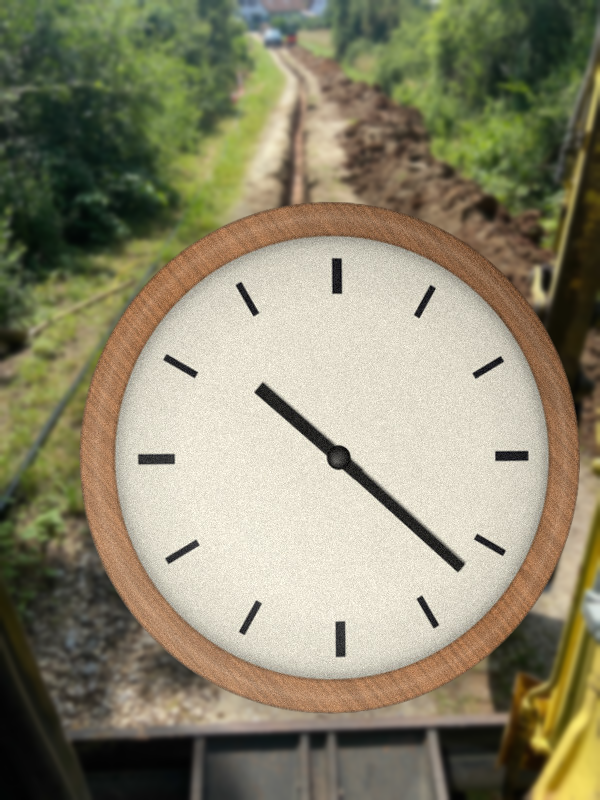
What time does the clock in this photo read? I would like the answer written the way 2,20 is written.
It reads 10,22
